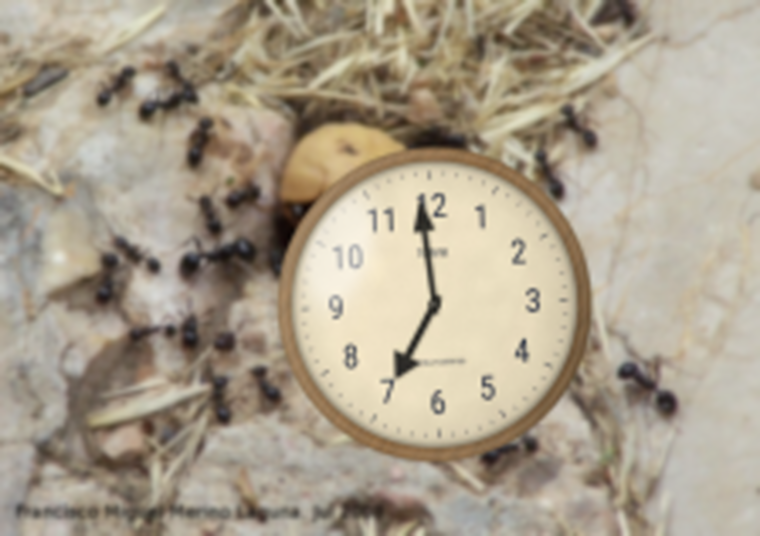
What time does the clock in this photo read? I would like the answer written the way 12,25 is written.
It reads 6,59
